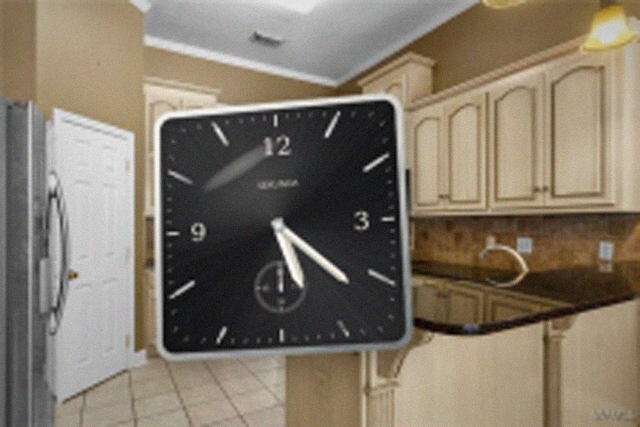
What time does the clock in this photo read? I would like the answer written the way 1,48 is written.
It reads 5,22
